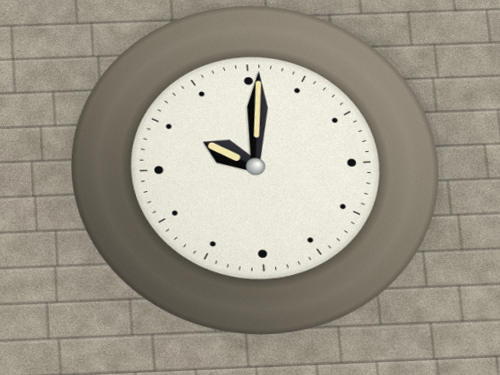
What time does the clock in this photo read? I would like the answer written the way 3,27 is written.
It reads 10,01
